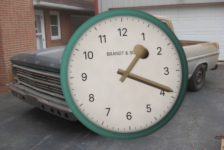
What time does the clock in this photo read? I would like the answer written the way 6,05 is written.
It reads 1,19
